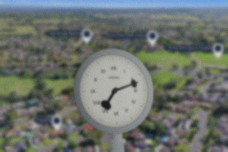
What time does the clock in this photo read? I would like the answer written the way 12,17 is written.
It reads 7,12
